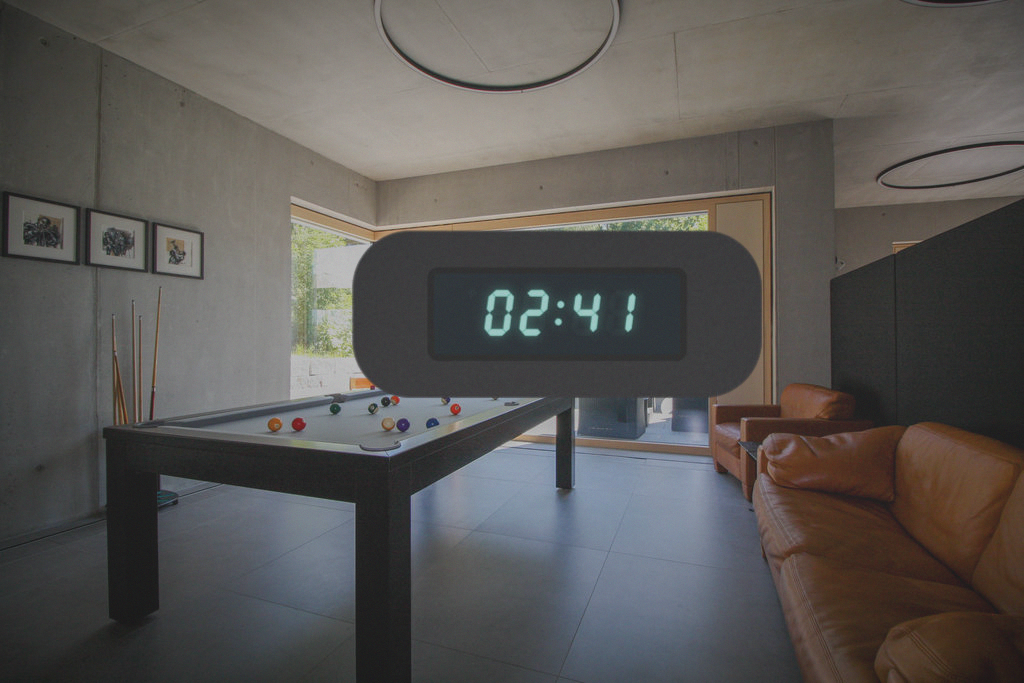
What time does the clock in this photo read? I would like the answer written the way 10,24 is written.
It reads 2,41
